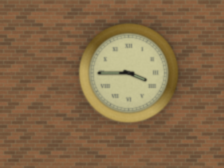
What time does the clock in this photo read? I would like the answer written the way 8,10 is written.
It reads 3,45
